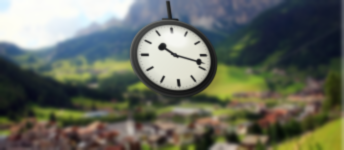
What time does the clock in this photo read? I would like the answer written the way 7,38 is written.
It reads 10,18
